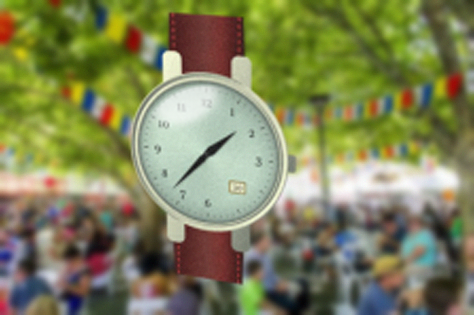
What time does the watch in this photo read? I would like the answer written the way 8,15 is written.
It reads 1,37
